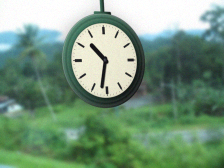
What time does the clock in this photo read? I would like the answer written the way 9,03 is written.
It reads 10,32
